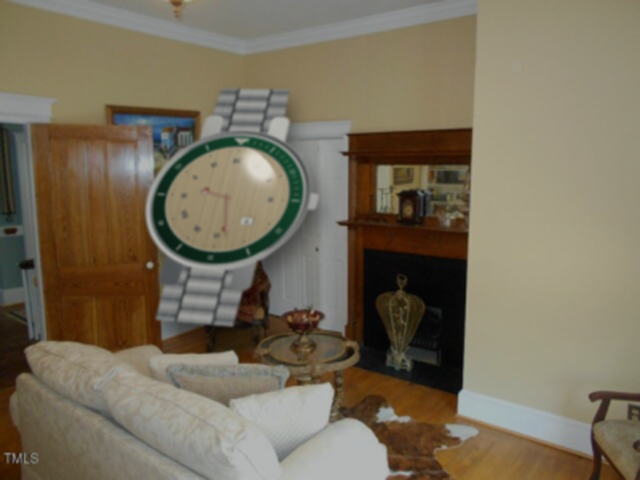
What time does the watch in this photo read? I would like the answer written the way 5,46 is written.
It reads 9,28
